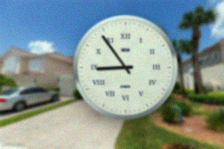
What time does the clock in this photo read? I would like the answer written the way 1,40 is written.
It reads 8,54
